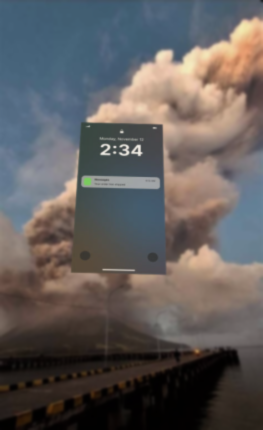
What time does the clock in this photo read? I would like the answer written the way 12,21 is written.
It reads 2,34
